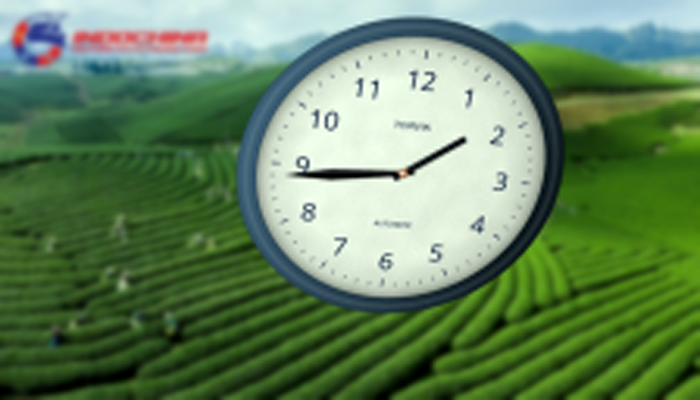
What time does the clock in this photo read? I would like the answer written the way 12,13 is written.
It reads 1,44
